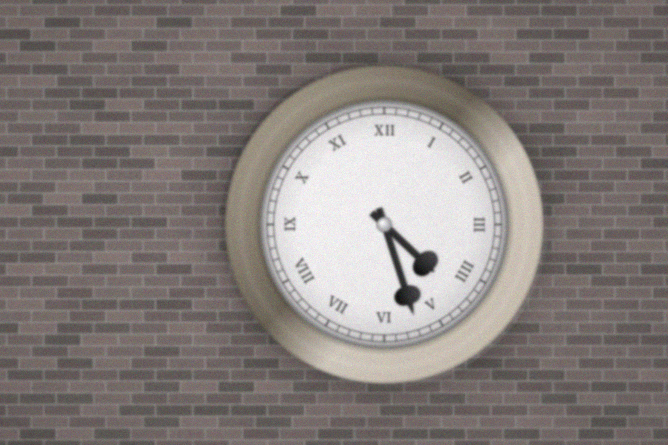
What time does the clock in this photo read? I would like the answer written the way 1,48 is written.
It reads 4,27
